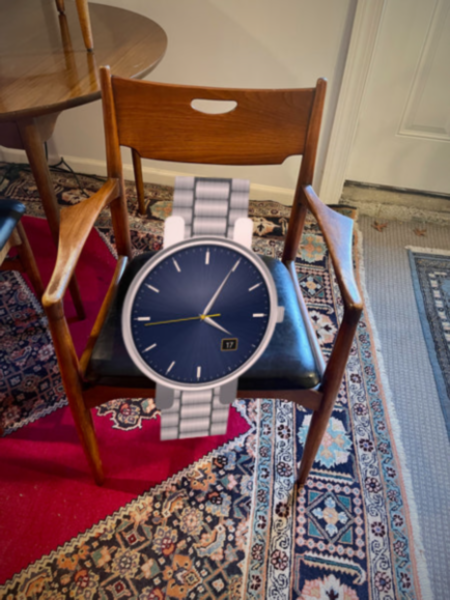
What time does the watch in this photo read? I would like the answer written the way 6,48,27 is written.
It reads 4,04,44
